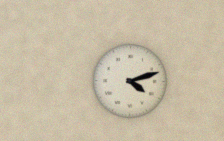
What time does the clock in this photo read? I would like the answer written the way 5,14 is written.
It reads 4,12
